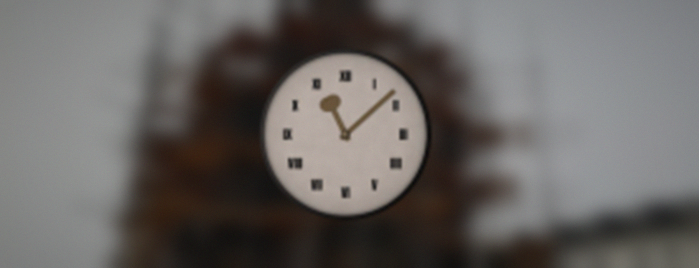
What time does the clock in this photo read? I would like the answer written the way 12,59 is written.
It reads 11,08
